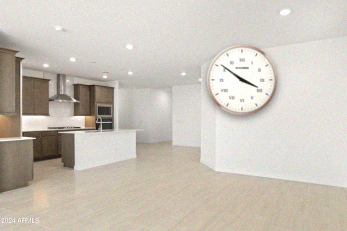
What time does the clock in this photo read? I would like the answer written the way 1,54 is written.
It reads 3,51
